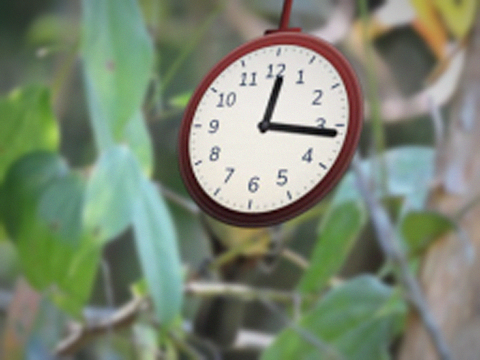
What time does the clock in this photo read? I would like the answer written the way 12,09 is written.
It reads 12,16
